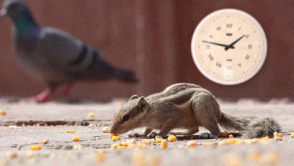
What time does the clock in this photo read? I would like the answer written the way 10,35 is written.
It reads 1,47
